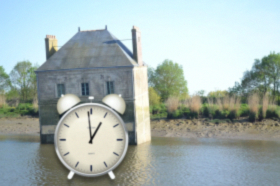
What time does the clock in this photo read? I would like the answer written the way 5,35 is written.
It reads 12,59
